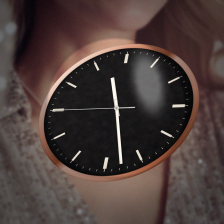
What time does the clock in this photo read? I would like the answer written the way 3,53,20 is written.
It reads 11,27,45
